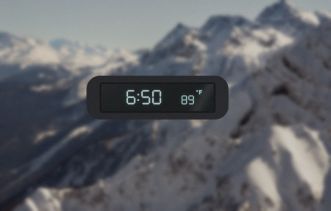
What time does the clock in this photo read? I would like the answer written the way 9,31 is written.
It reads 6,50
